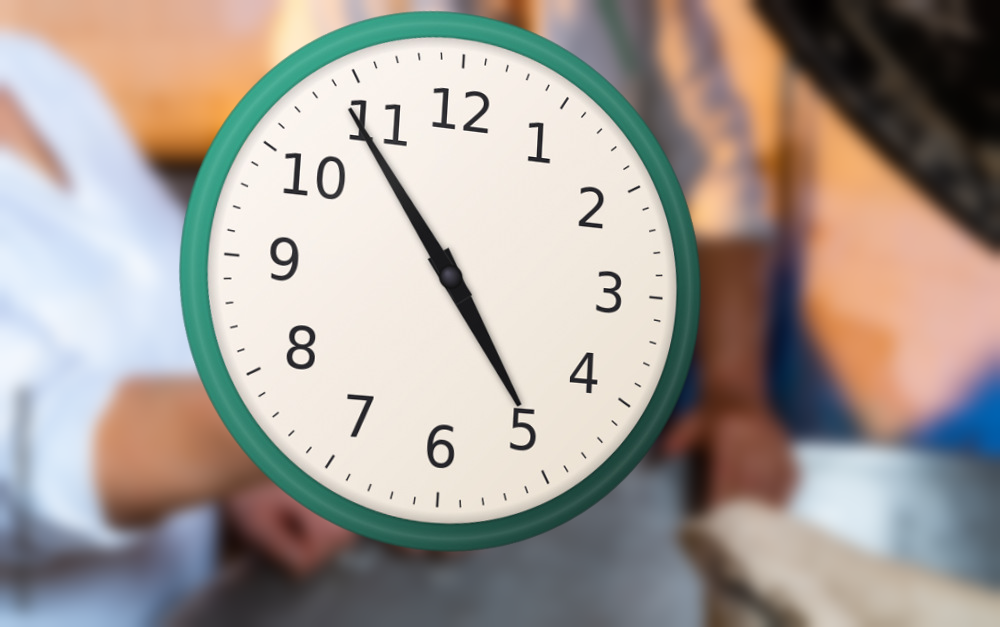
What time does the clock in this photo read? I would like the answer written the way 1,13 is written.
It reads 4,54
